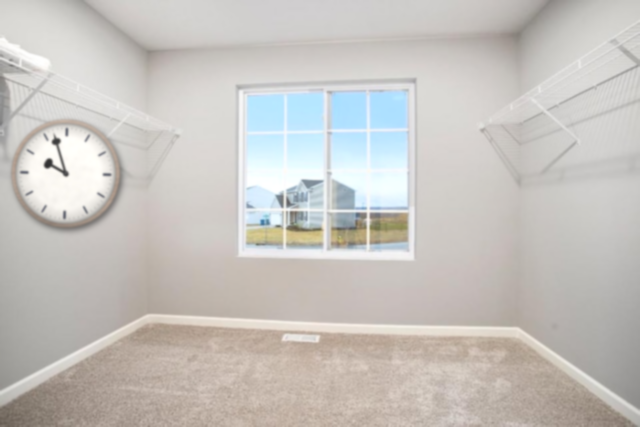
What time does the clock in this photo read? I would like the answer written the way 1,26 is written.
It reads 9,57
